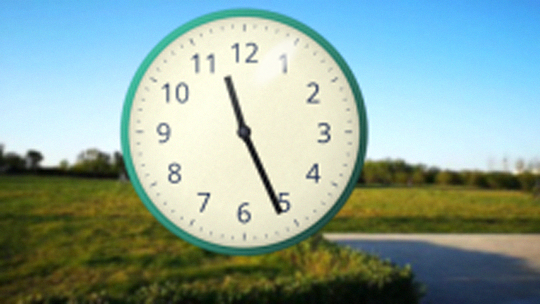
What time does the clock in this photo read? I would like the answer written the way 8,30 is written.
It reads 11,26
